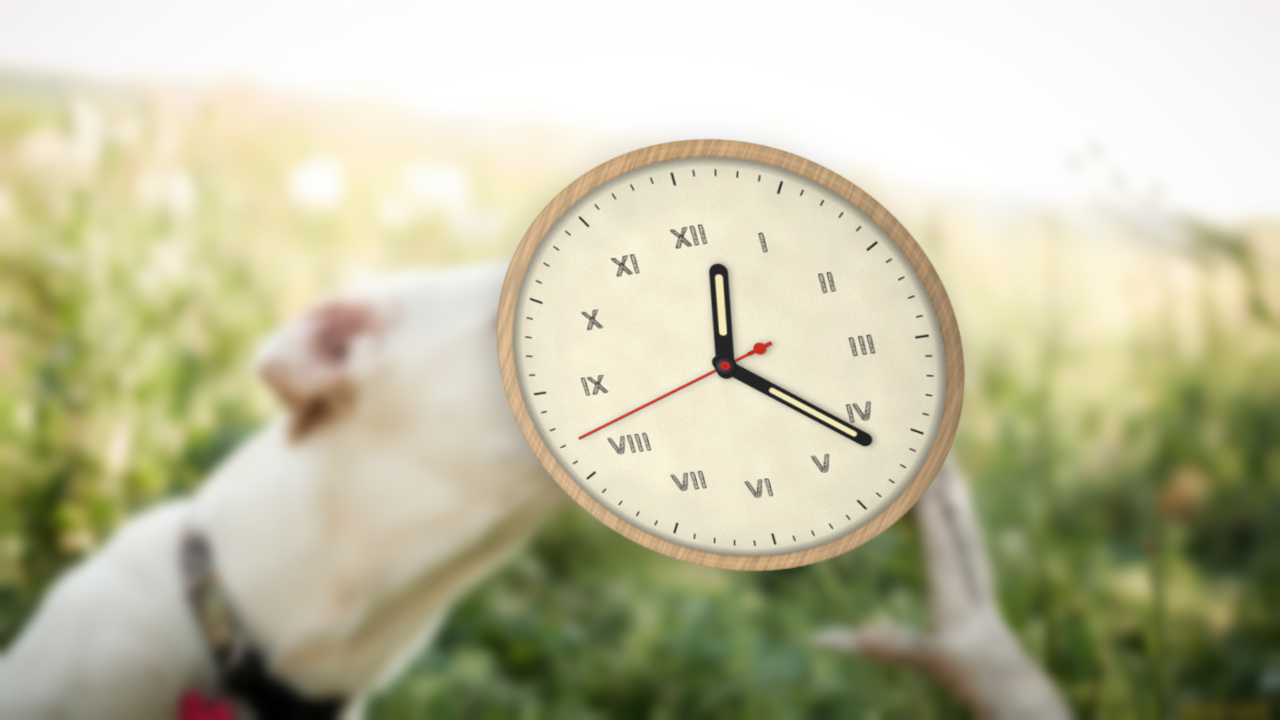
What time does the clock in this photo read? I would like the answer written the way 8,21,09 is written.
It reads 12,21,42
